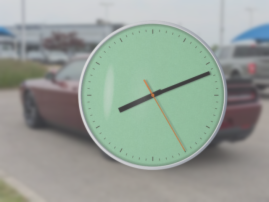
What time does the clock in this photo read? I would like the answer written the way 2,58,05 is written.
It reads 8,11,25
